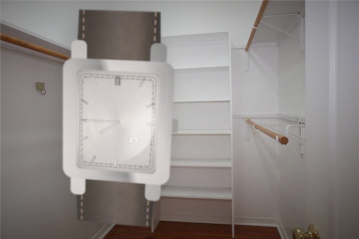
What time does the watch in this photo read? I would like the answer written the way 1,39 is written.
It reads 7,45
